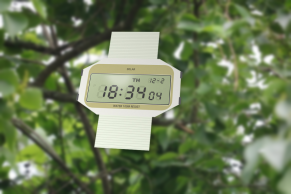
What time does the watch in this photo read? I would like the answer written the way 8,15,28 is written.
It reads 18,34,04
